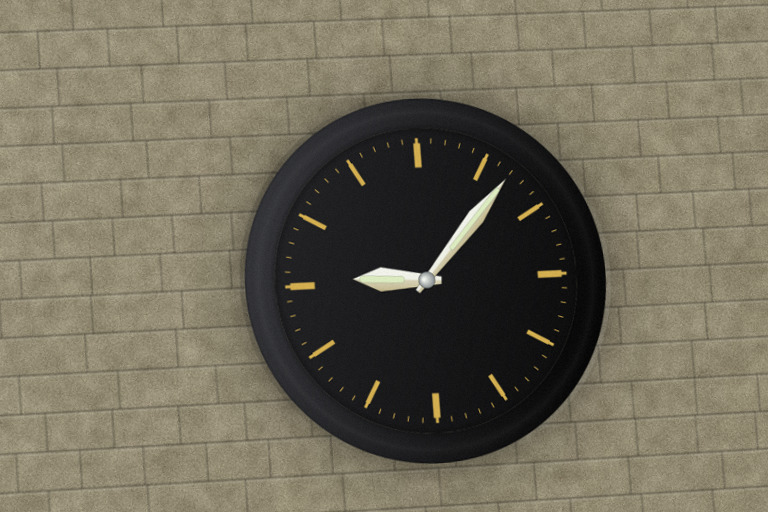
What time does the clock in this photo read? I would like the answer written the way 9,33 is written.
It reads 9,07
